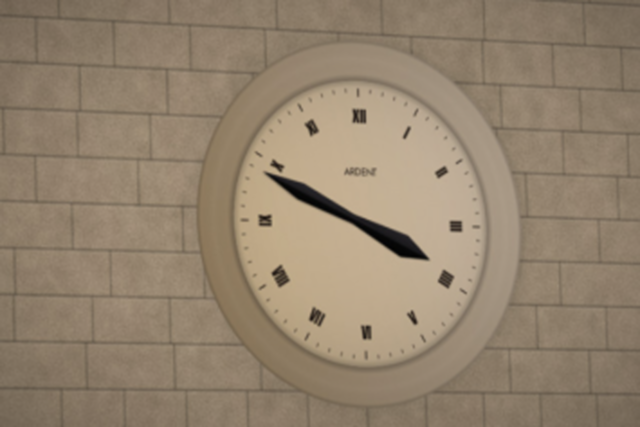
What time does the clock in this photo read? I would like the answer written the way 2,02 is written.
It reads 3,49
